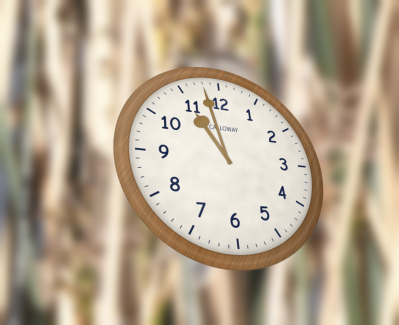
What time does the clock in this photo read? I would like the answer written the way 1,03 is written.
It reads 10,58
